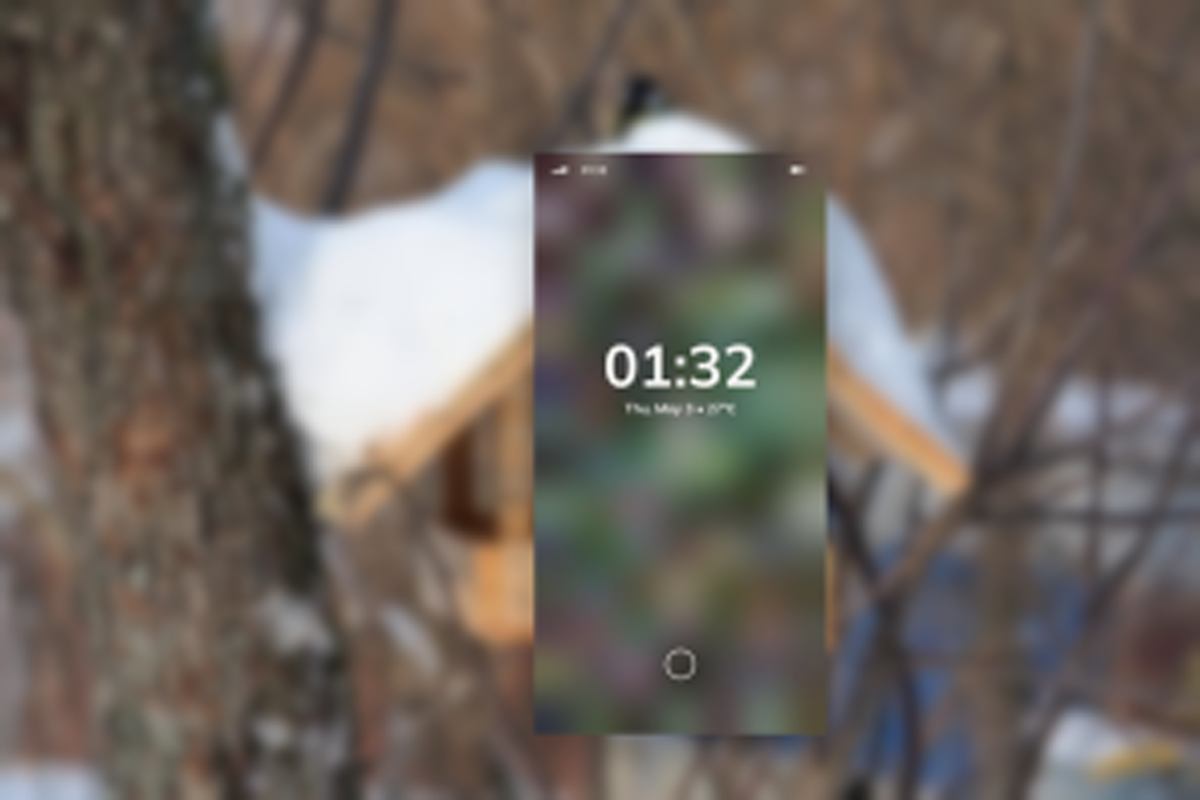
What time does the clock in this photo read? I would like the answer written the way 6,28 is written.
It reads 1,32
